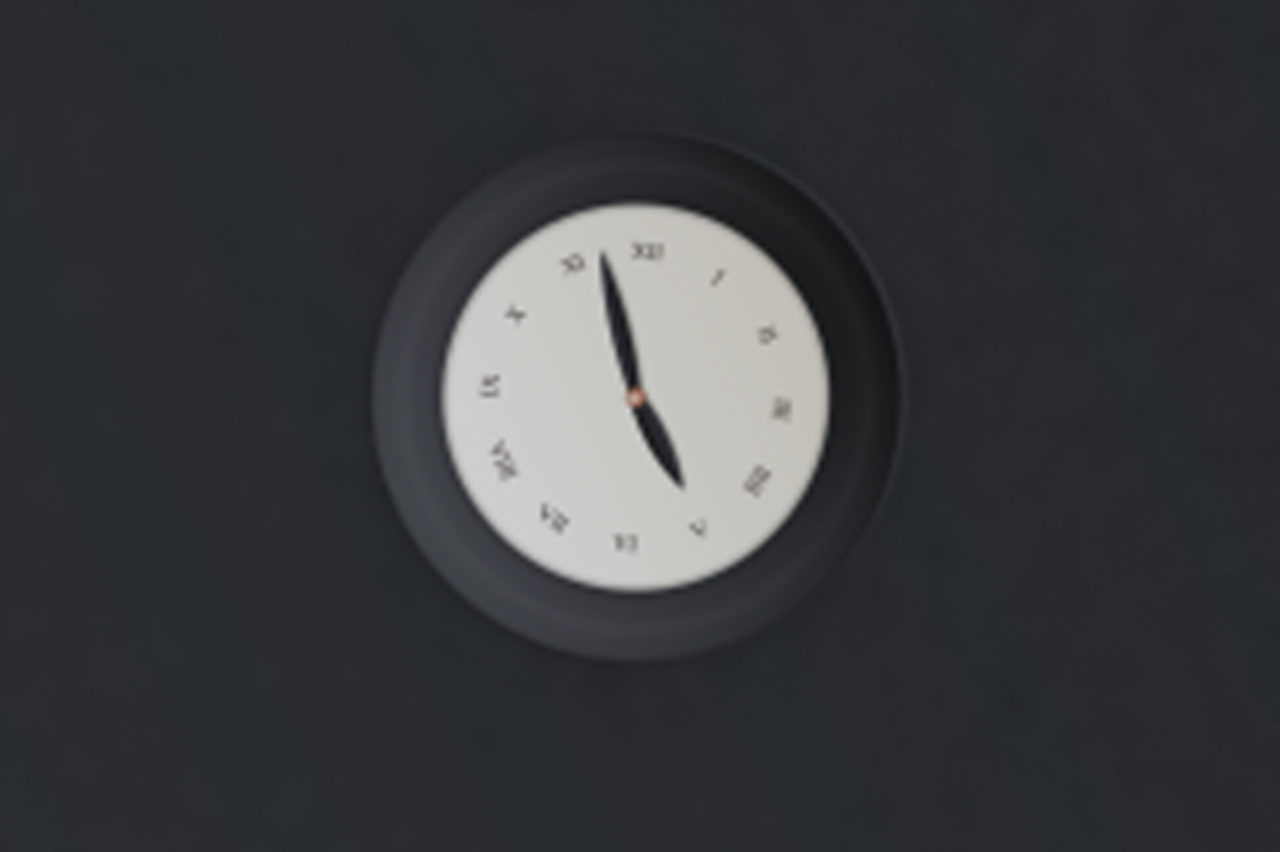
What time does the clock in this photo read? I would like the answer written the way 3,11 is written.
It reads 4,57
